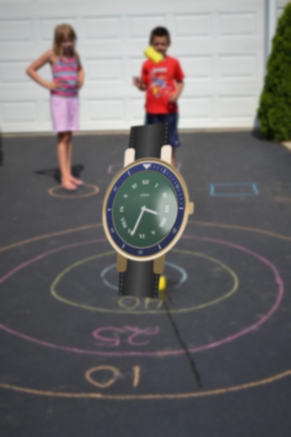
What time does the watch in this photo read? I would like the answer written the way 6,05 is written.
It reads 3,34
